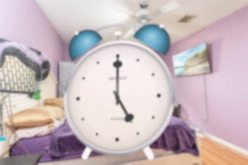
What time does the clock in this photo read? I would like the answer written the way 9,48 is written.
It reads 5,00
